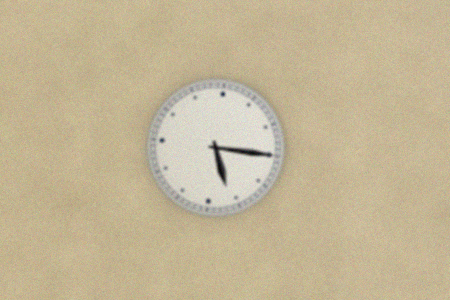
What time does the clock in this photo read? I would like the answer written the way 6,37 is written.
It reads 5,15
